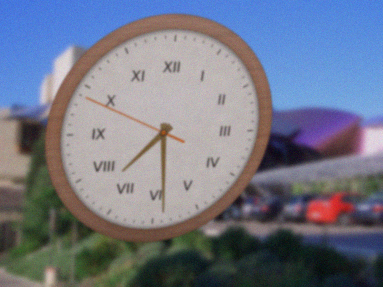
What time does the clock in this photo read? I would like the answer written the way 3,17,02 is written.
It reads 7,28,49
